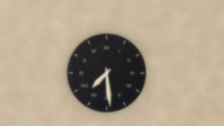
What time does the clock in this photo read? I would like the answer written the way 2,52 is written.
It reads 7,29
